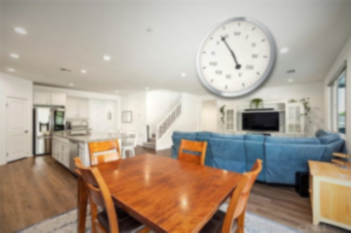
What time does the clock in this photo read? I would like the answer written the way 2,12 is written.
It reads 4,53
